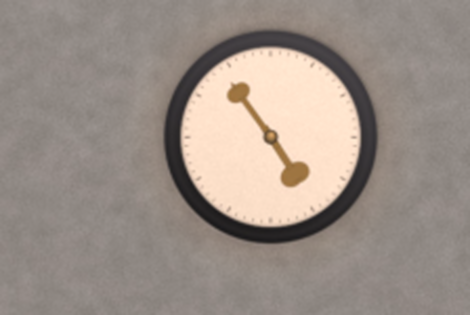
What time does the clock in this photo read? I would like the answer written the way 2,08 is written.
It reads 4,54
